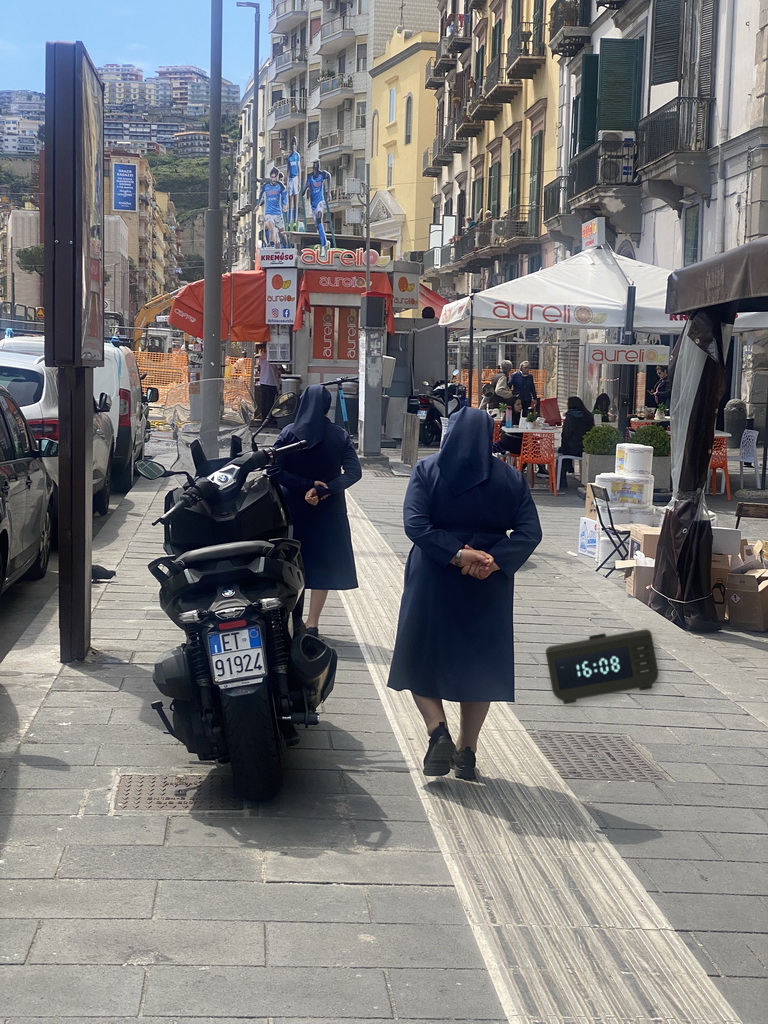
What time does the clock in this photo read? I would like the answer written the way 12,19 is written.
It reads 16,08
